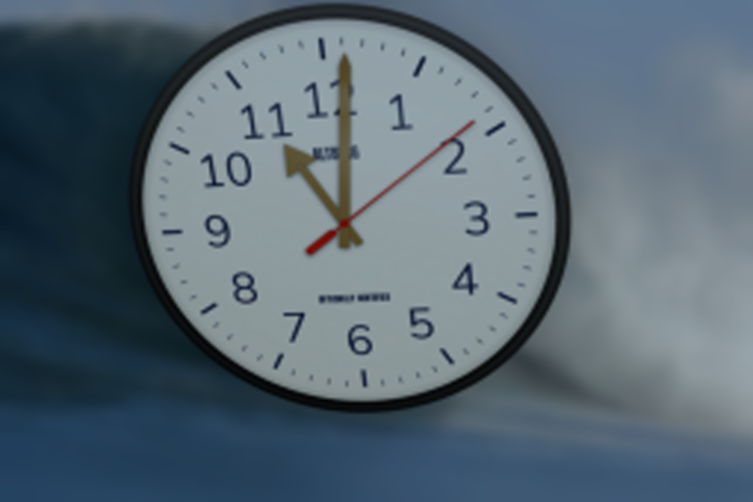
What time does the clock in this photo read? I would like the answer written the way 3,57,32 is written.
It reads 11,01,09
